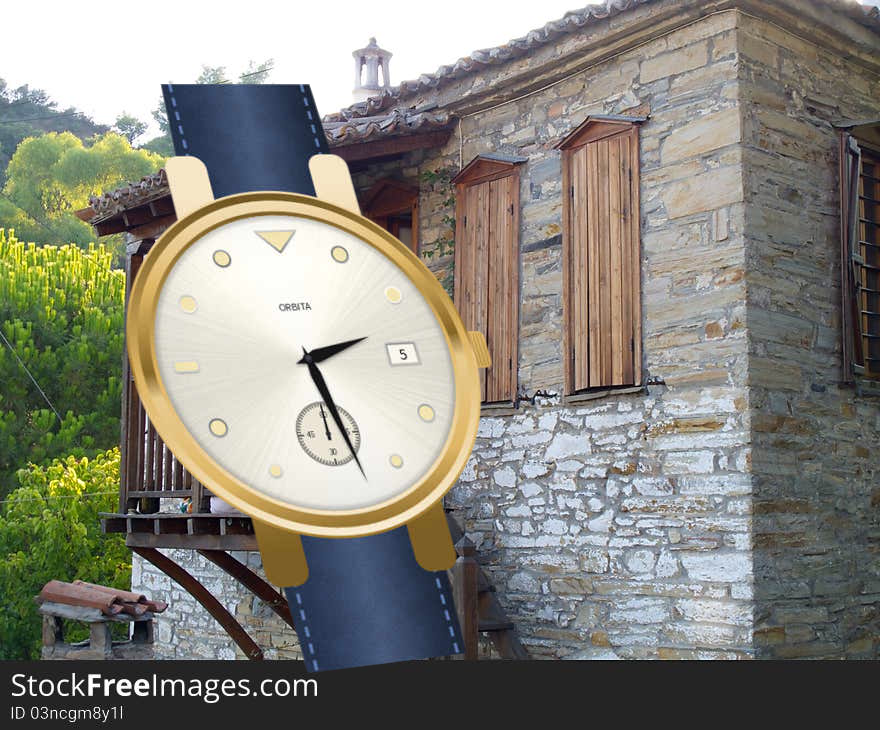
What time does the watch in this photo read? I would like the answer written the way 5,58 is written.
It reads 2,28
